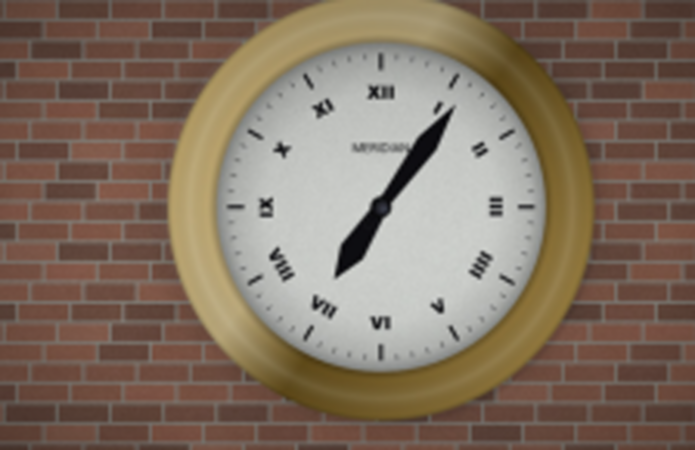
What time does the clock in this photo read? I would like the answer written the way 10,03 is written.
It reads 7,06
